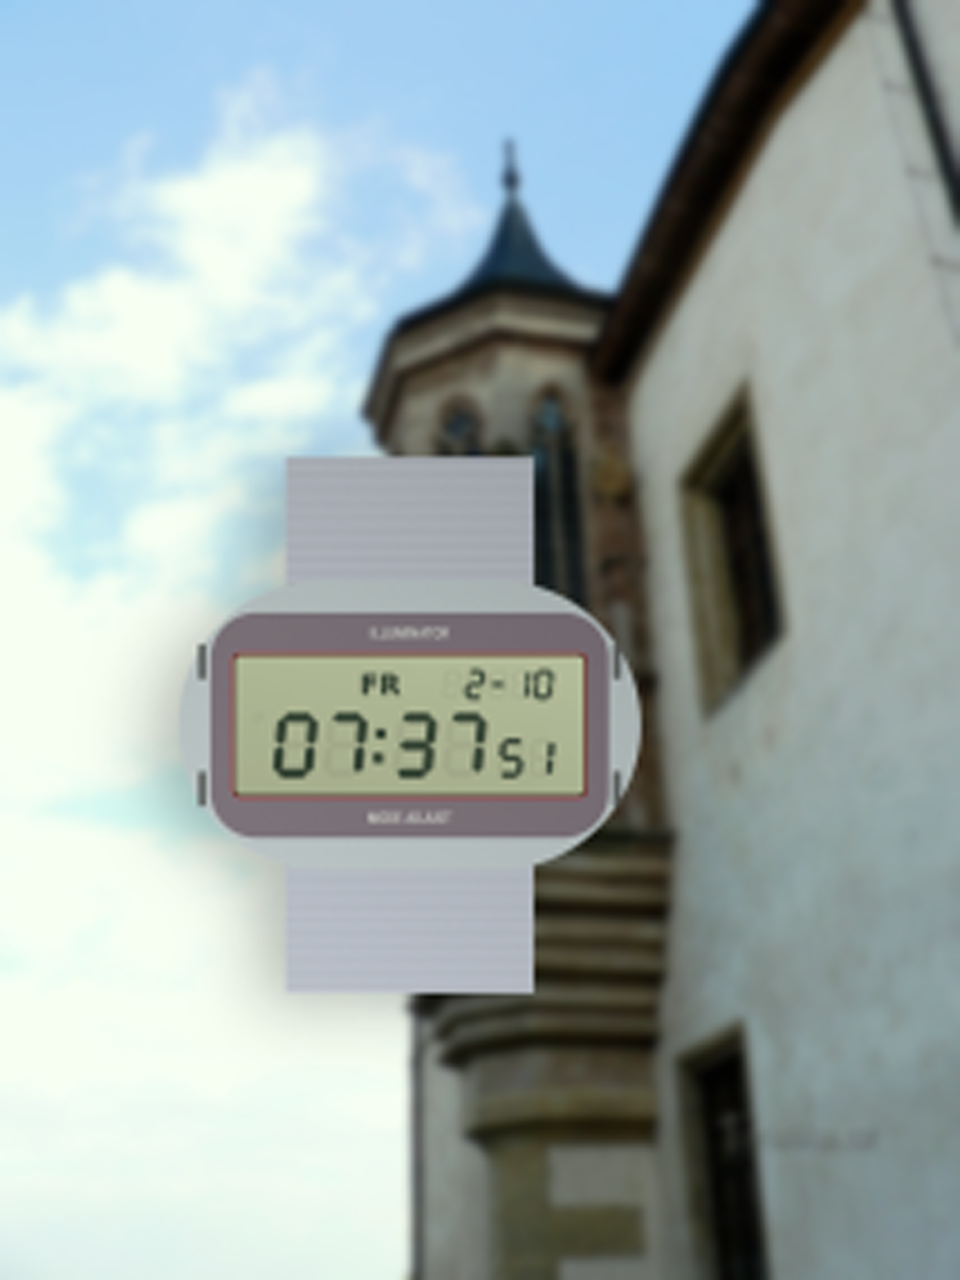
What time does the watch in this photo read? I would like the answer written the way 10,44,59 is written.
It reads 7,37,51
